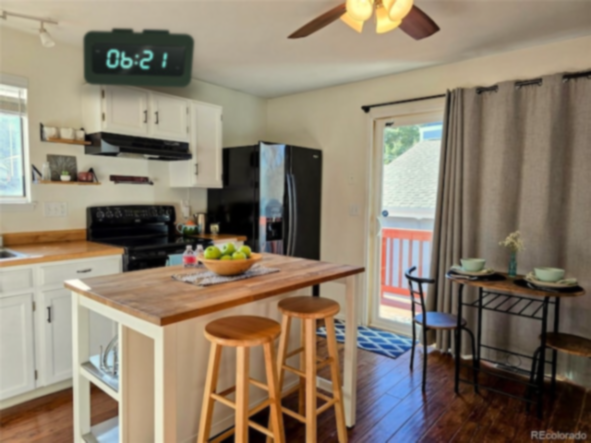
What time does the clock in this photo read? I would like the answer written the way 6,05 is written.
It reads 6,21
